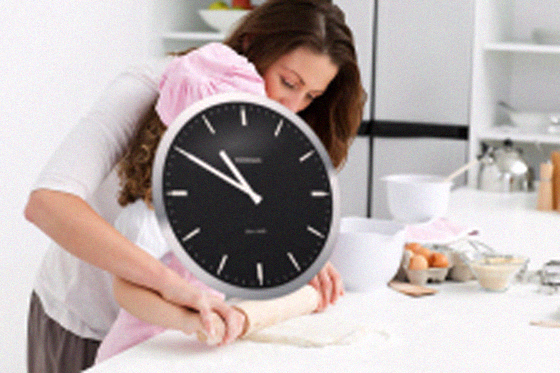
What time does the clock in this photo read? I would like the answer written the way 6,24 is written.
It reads 10,50
